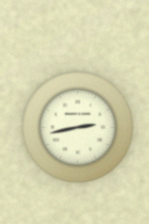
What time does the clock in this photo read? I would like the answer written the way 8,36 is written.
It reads 2,43
